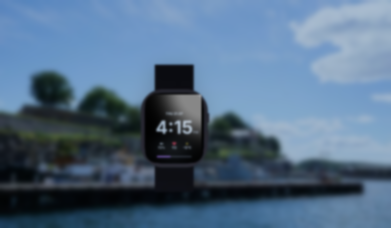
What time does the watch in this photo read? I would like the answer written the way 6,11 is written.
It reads 4,15
